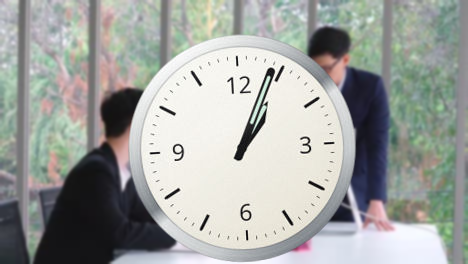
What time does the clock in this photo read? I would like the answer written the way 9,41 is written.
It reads 1,04
